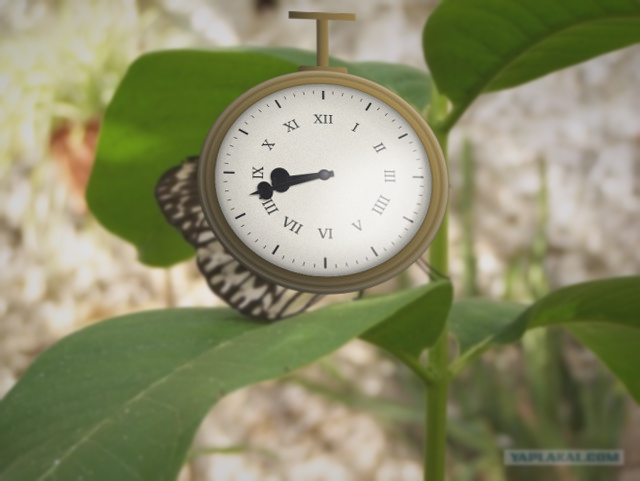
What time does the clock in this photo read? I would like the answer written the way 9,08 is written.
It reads 8,42
